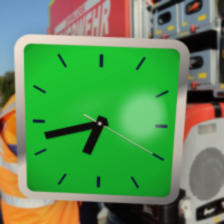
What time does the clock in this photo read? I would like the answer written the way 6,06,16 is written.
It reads 6,42,20
